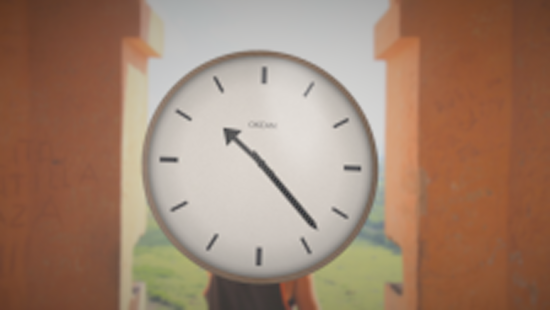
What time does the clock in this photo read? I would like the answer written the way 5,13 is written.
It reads 10,23
